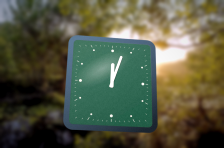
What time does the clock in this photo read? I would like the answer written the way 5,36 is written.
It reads 12,03
